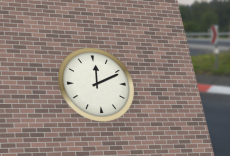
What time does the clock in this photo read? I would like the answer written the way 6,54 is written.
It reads 12,11
